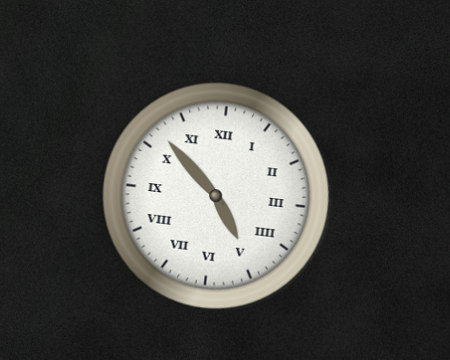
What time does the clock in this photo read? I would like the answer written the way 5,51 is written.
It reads 4,52
